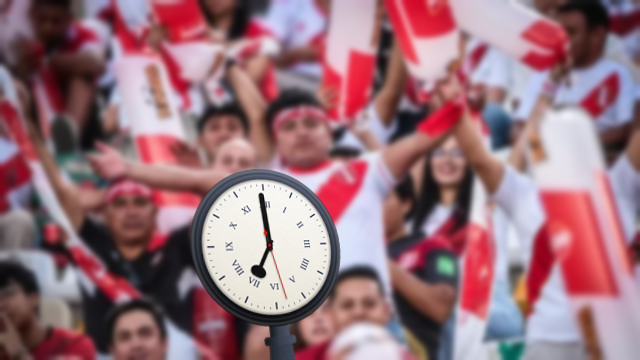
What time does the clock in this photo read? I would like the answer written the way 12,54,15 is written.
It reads 6,59,28
